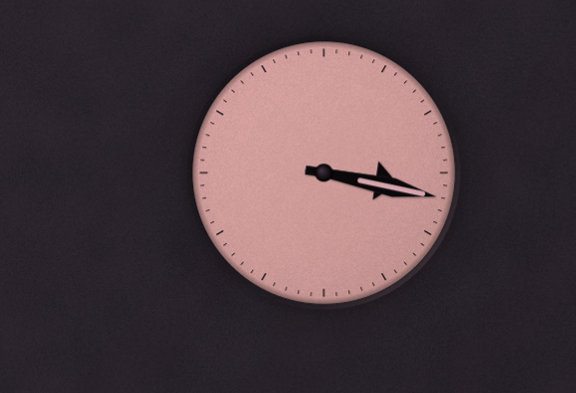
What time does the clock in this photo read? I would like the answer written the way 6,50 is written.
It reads 3,17
